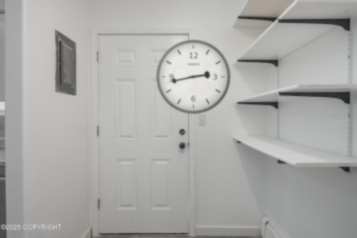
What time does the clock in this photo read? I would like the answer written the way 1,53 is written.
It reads 2,43
